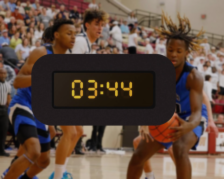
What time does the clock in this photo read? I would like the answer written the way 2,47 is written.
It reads 3,44
